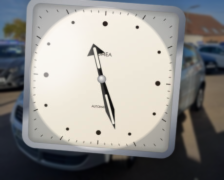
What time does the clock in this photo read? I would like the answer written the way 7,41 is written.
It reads 11,27
